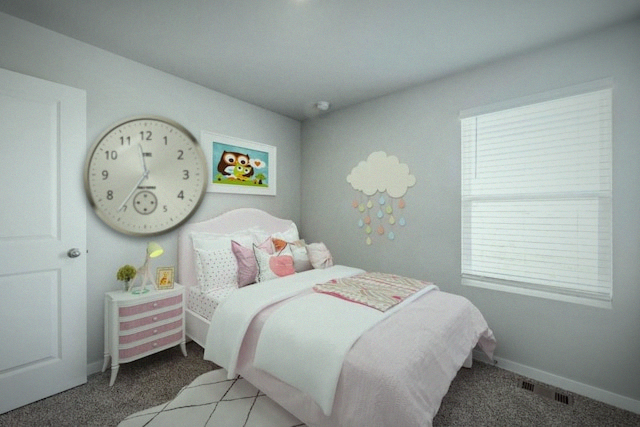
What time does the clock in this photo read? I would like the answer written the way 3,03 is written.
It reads 11,36
